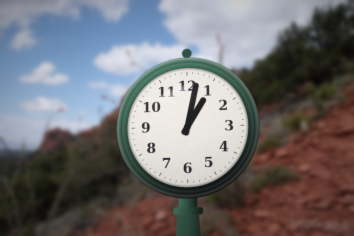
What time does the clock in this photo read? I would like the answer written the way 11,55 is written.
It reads 1,02
